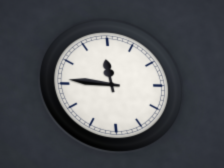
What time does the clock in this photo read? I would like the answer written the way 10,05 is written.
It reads 11,46
